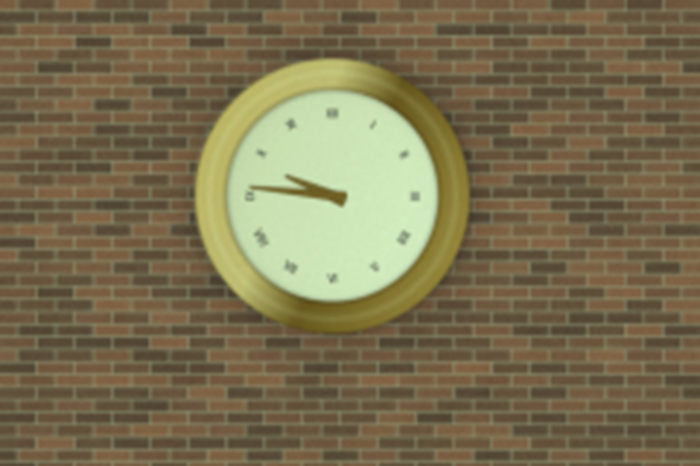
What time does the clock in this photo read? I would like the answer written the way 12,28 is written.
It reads 9,46
